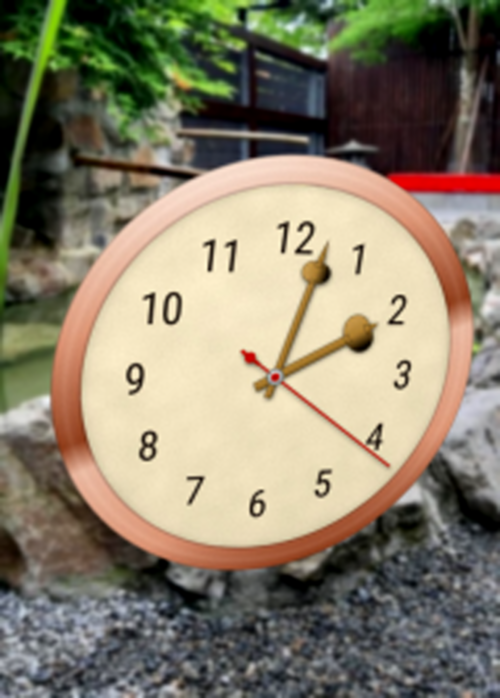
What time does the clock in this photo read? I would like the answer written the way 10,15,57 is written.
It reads 2,02,21
